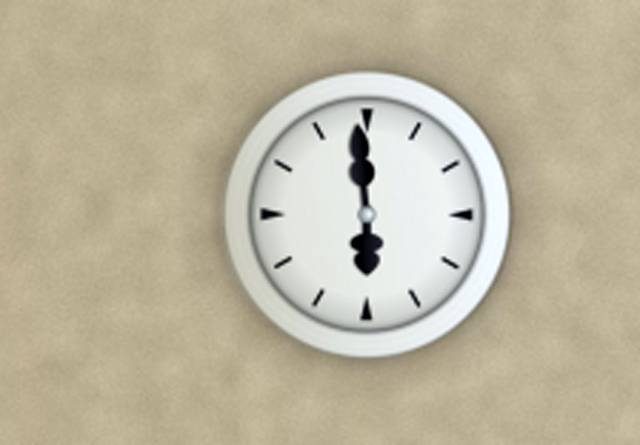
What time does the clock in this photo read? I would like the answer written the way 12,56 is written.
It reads 5,59
